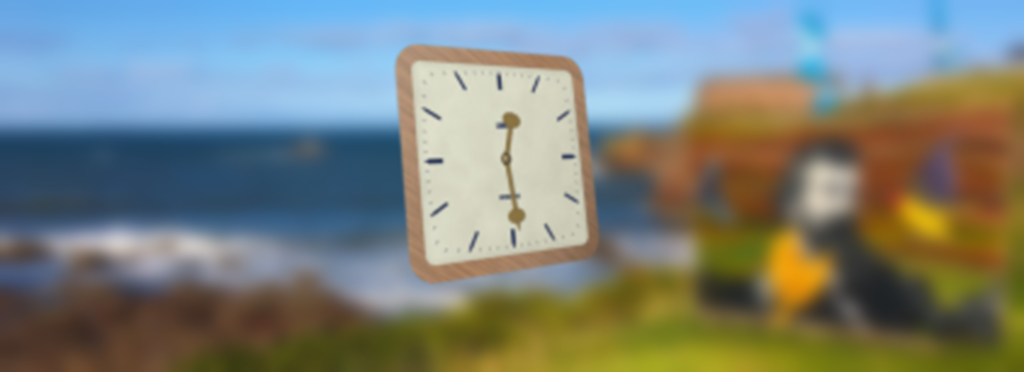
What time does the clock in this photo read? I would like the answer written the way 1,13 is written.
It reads 12,29
